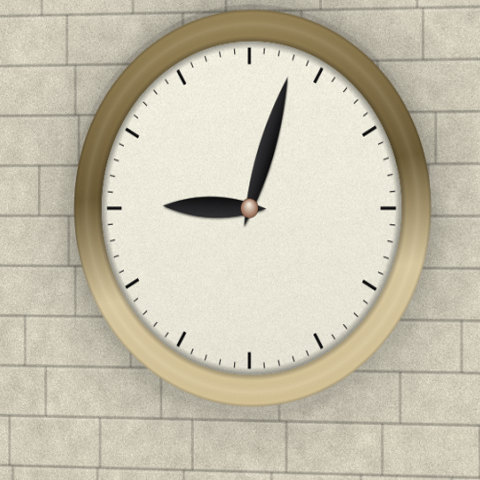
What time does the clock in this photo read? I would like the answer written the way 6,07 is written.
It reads 9,03
